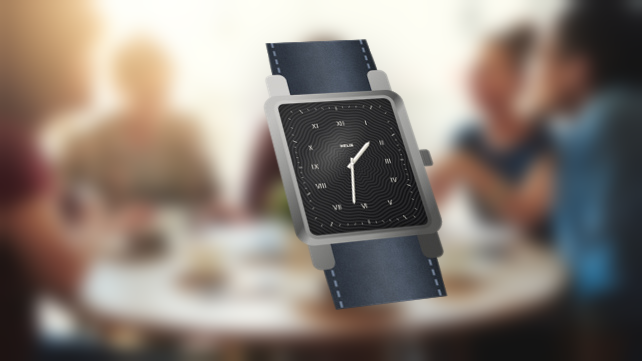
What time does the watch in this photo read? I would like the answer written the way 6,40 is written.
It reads 1,32
